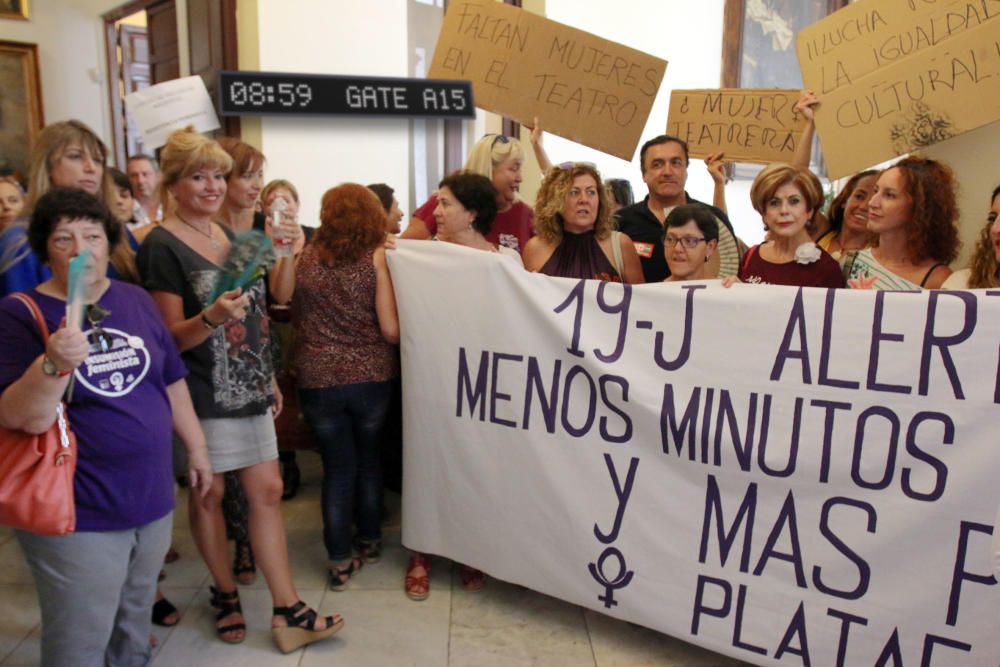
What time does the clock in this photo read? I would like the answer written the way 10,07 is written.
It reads 8,59
